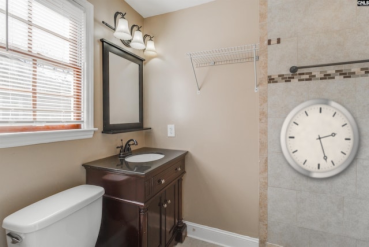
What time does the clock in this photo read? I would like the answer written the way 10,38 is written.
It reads 2,27
